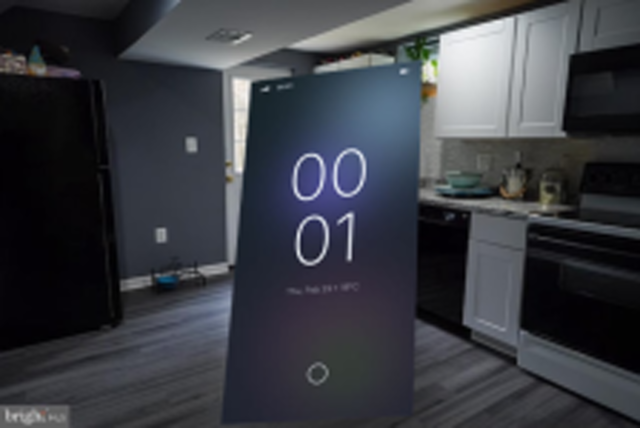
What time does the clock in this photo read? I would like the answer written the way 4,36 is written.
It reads 0,01
